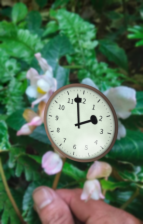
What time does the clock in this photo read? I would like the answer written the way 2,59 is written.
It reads 1,58
